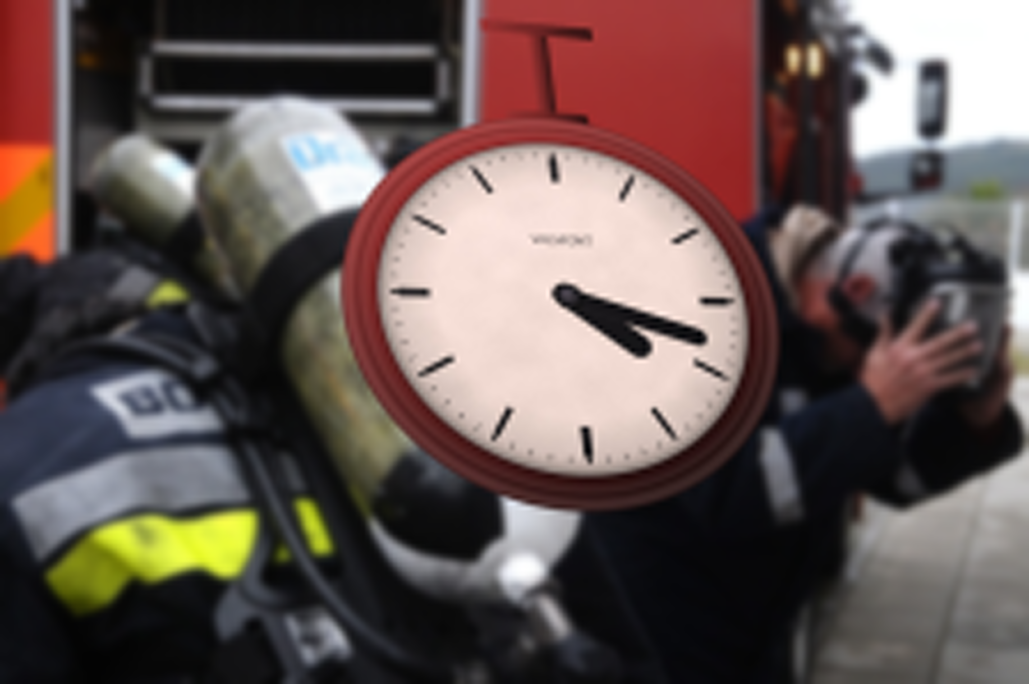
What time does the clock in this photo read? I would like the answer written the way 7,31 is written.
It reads 4,18
